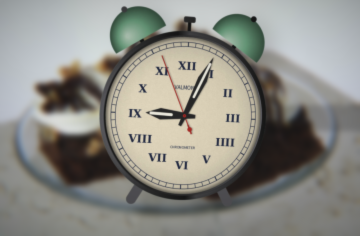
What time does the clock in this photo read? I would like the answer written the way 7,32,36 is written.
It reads 9,03,56
